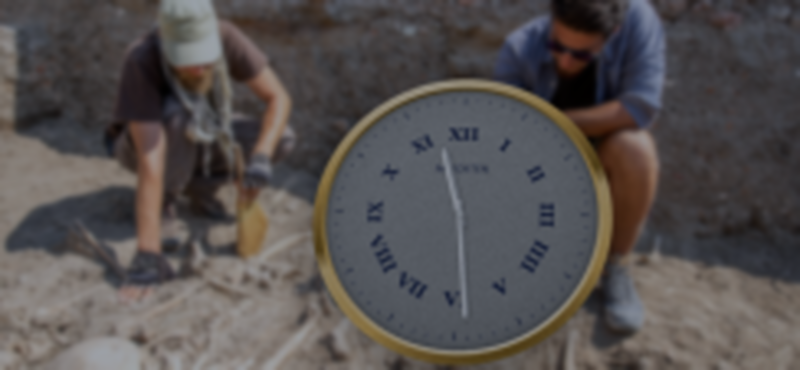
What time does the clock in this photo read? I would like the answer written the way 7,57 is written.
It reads 11,29
